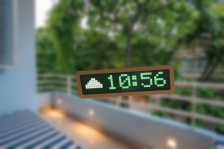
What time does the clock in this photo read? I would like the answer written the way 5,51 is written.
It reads 10,56
